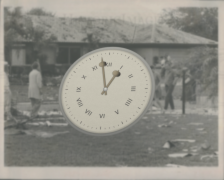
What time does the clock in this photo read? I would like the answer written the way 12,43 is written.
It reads 12,58
